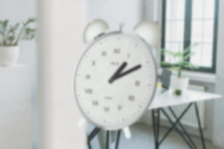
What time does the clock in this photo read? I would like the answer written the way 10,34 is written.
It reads 1,10
